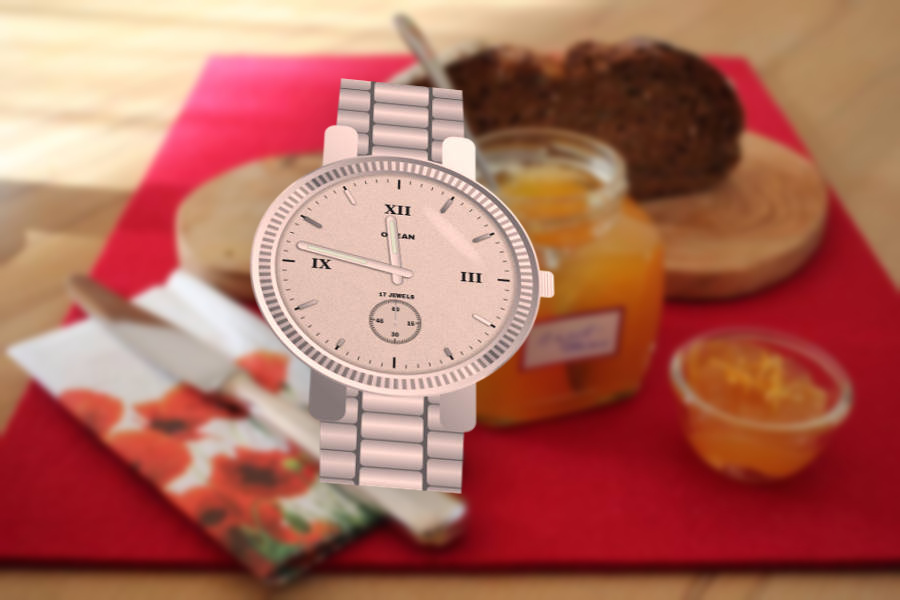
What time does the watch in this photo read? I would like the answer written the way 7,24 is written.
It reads 11,47
